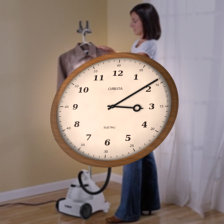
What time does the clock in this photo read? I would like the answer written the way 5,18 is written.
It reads 3,09
